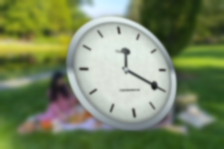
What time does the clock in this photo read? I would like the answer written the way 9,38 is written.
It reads 12,20
